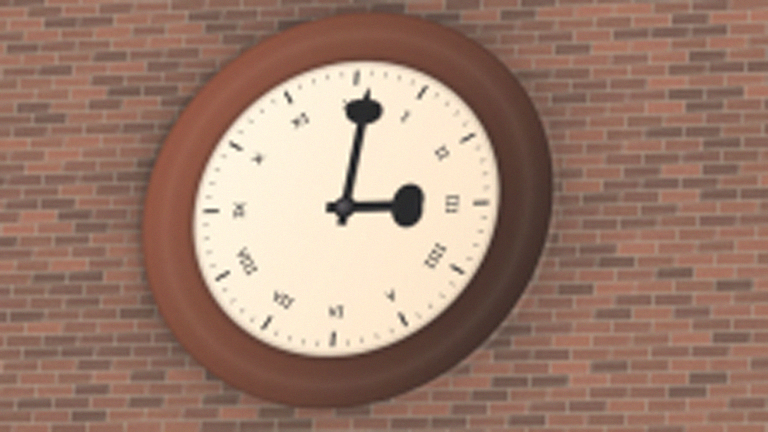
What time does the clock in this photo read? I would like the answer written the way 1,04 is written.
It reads 3,01
